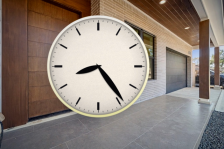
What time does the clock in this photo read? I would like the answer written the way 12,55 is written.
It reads 8,24
